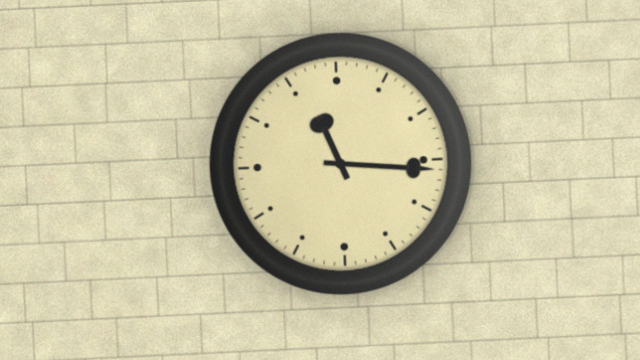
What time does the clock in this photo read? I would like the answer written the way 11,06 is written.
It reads 11,16
